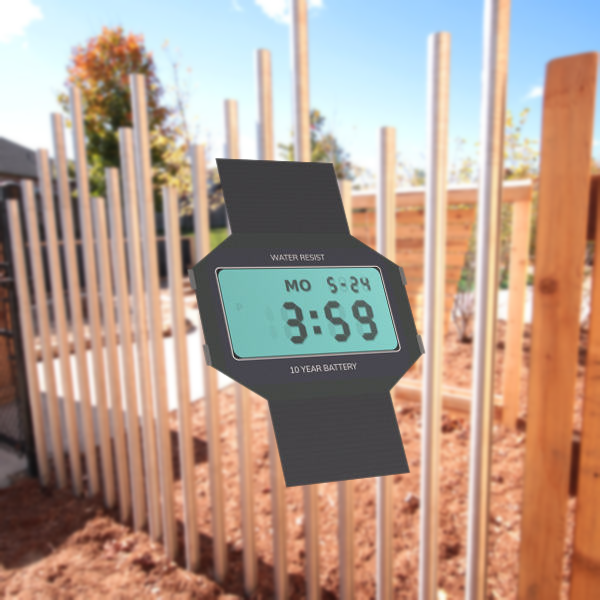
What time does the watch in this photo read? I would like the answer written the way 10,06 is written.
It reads 3,59
